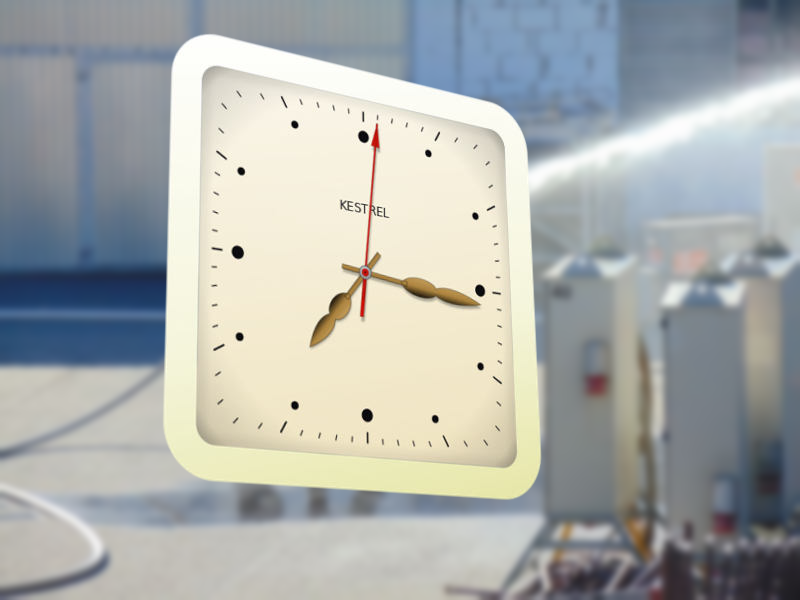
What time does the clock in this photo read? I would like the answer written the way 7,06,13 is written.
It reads 7,16,01
